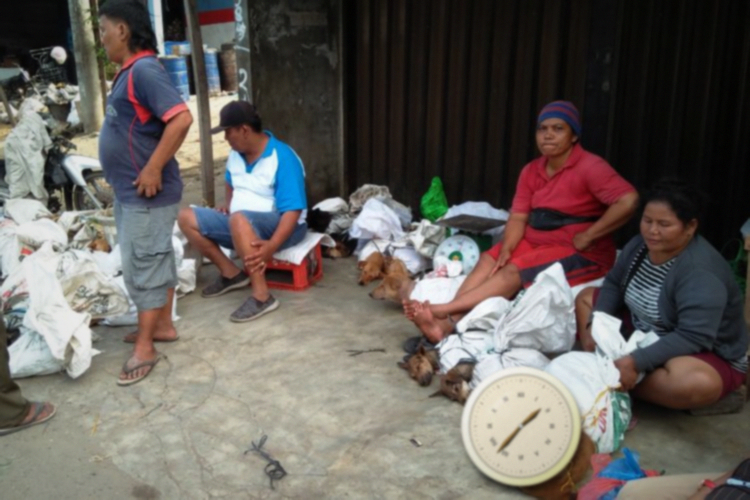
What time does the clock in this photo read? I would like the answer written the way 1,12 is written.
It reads 1,37
